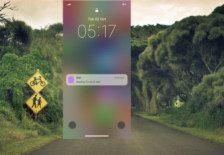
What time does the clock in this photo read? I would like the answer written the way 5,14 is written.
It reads 5,17
